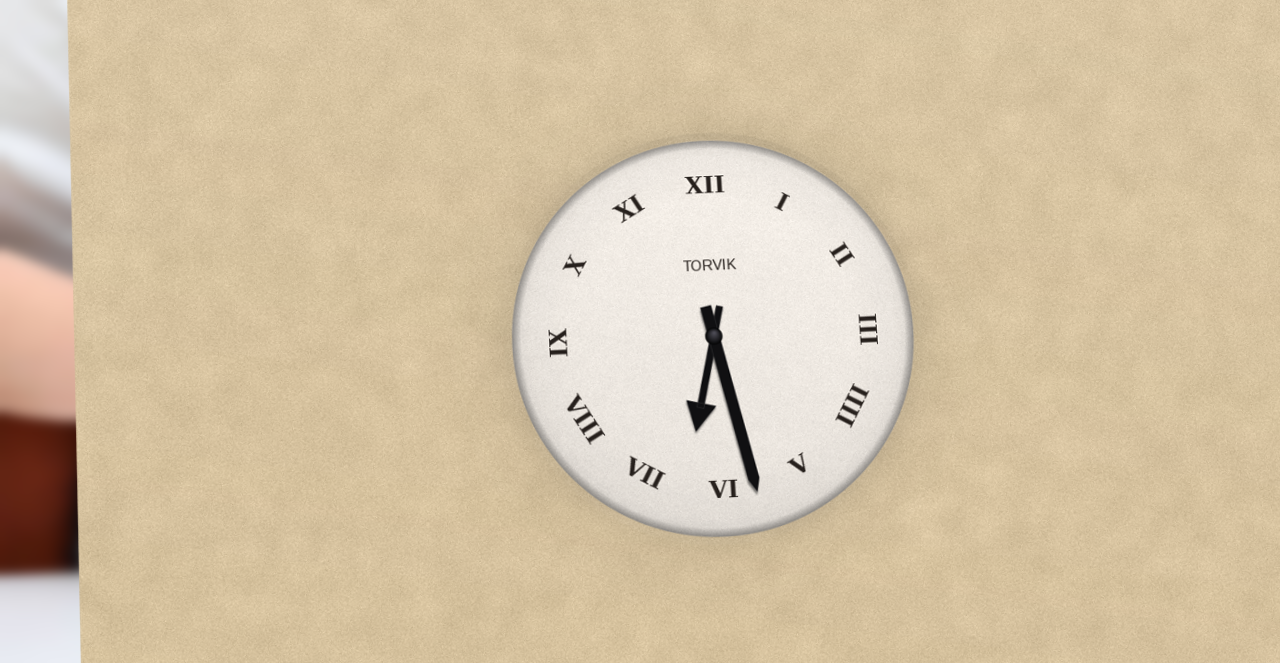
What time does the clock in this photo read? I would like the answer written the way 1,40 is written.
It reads 6,28
